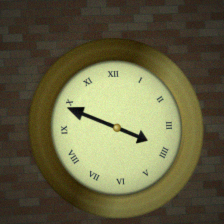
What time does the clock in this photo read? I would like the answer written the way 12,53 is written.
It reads 3,49
